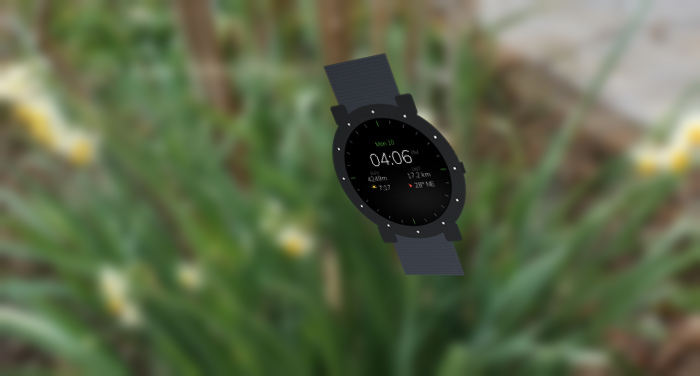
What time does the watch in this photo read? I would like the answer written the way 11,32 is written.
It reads 4,06
